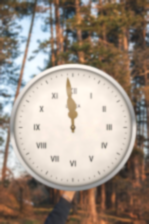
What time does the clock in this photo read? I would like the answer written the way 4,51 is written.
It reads 11,59
